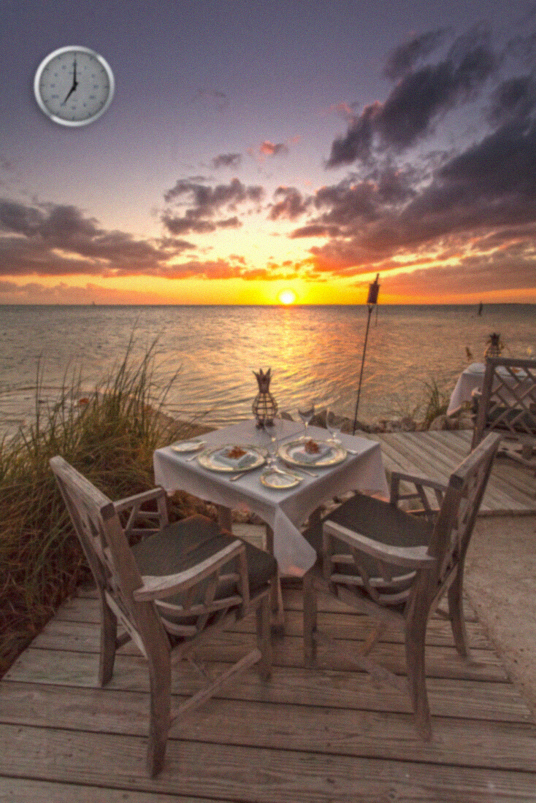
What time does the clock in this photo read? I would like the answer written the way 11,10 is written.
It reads 7,00
